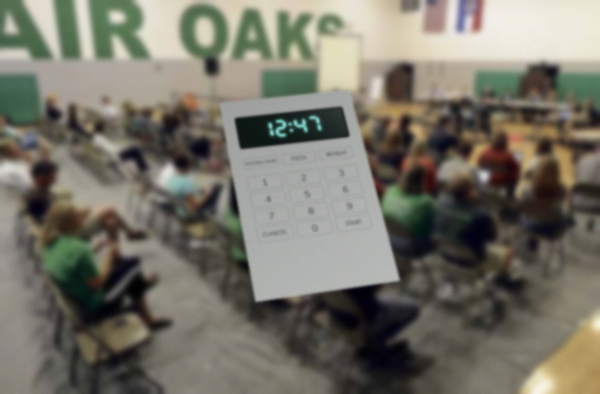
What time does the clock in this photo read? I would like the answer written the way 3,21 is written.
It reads 12,47
